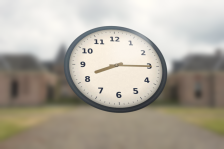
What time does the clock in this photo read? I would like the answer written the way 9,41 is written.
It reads 8,15
